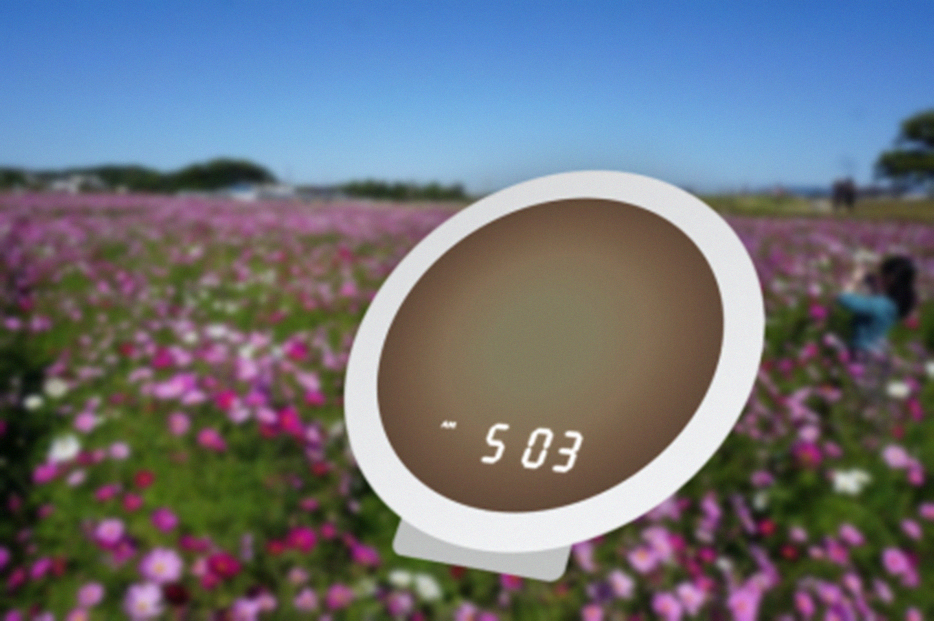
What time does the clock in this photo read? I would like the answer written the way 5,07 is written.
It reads 5,03
